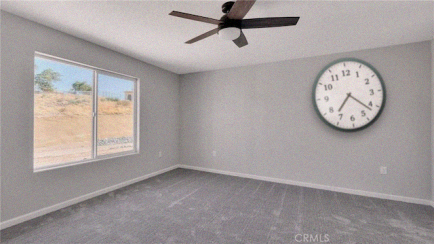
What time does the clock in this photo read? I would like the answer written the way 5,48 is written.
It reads 7,22
